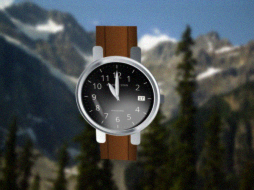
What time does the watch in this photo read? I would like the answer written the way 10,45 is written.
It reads 11,00
